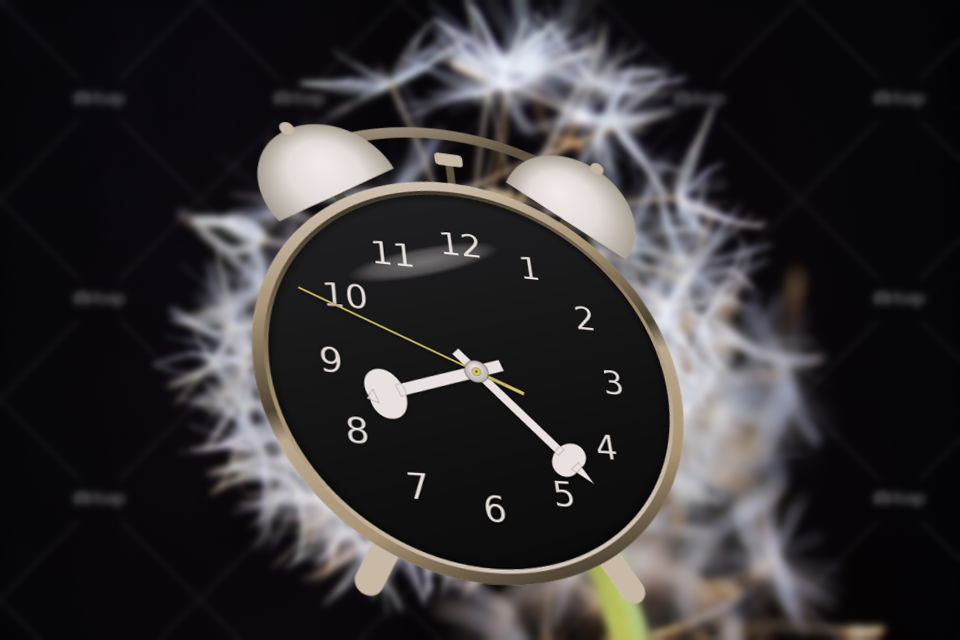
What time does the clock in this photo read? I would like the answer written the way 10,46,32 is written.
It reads 8,22,49
